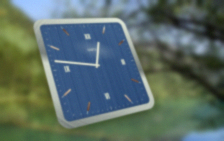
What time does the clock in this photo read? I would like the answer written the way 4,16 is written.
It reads 12,47
